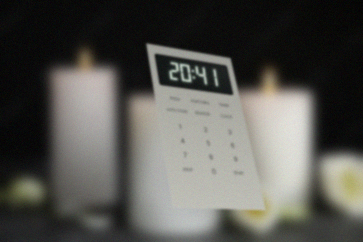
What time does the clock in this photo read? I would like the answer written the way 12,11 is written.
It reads 20,41
